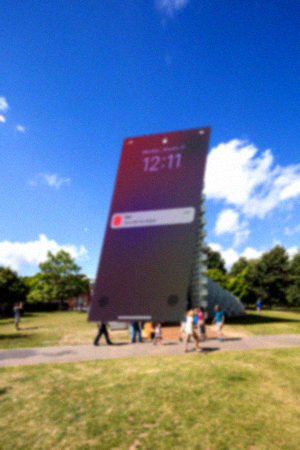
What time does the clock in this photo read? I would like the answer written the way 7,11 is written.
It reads 12,11
